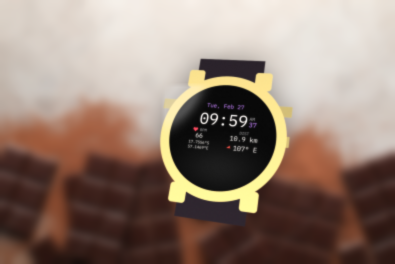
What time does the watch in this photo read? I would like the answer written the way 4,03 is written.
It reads 9,59
